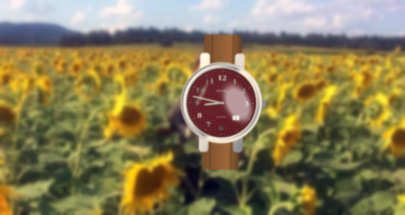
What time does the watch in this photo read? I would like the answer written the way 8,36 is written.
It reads 8,47
